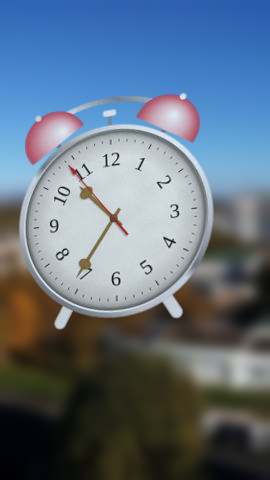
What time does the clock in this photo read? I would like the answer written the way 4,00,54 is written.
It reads 10,35,54
